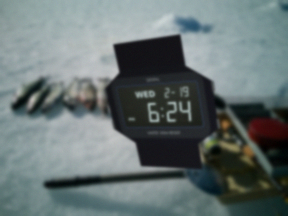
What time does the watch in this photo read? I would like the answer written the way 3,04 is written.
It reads 6,24
